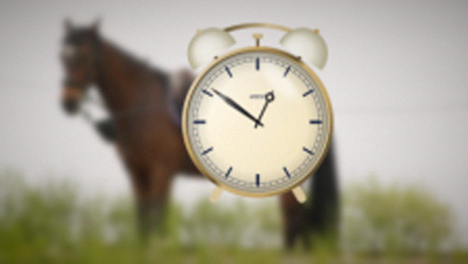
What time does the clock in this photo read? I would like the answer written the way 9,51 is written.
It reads 12,51
